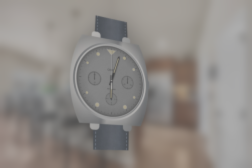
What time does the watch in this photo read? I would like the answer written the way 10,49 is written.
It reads 6,03
